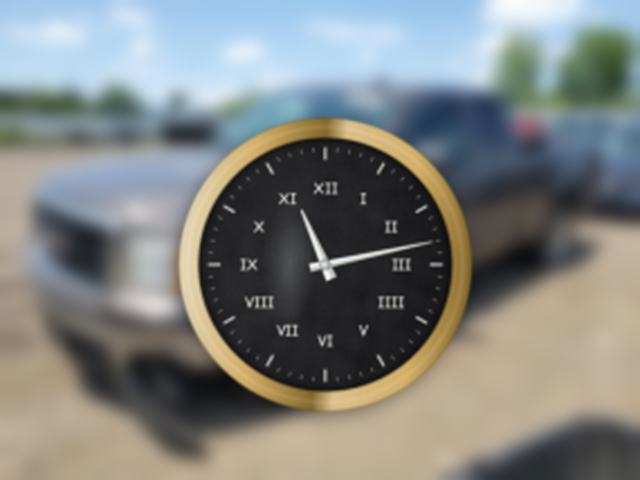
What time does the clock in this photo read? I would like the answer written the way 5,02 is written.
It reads 11,13
